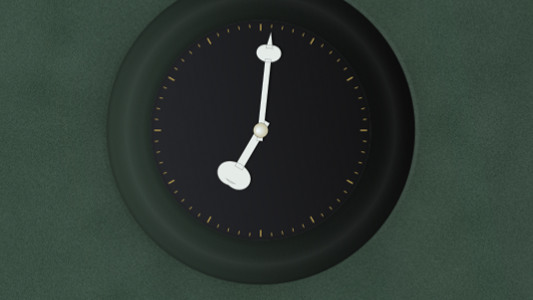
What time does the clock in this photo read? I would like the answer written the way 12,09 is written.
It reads 7,01
